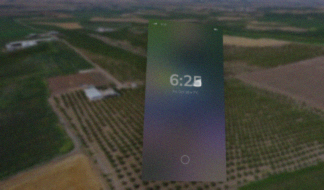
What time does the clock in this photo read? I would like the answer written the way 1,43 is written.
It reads 6,25
